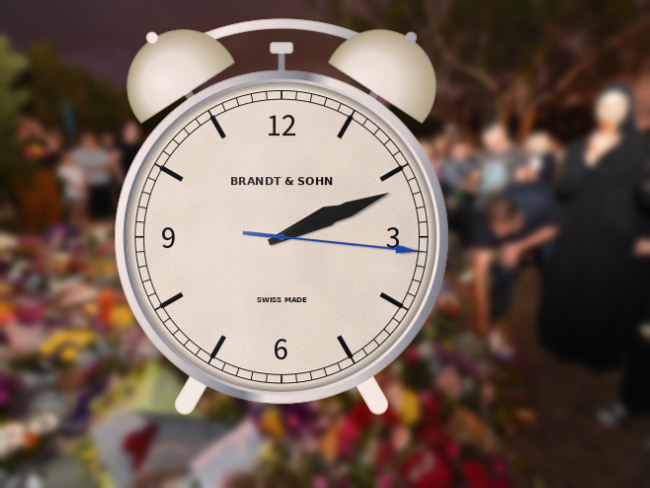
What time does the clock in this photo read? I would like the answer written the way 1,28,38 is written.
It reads 2,11,16
